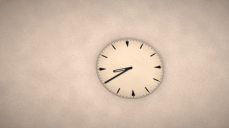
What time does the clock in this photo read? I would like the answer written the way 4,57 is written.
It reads 8,40
